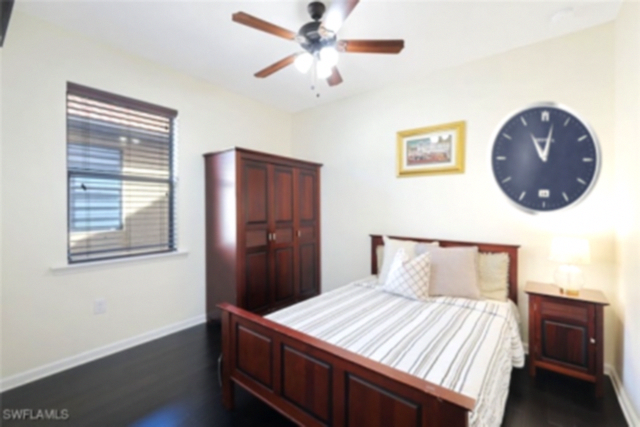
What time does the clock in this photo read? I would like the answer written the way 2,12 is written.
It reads 11,02
